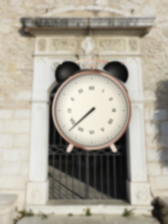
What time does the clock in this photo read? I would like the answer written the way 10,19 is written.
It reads 7,38
